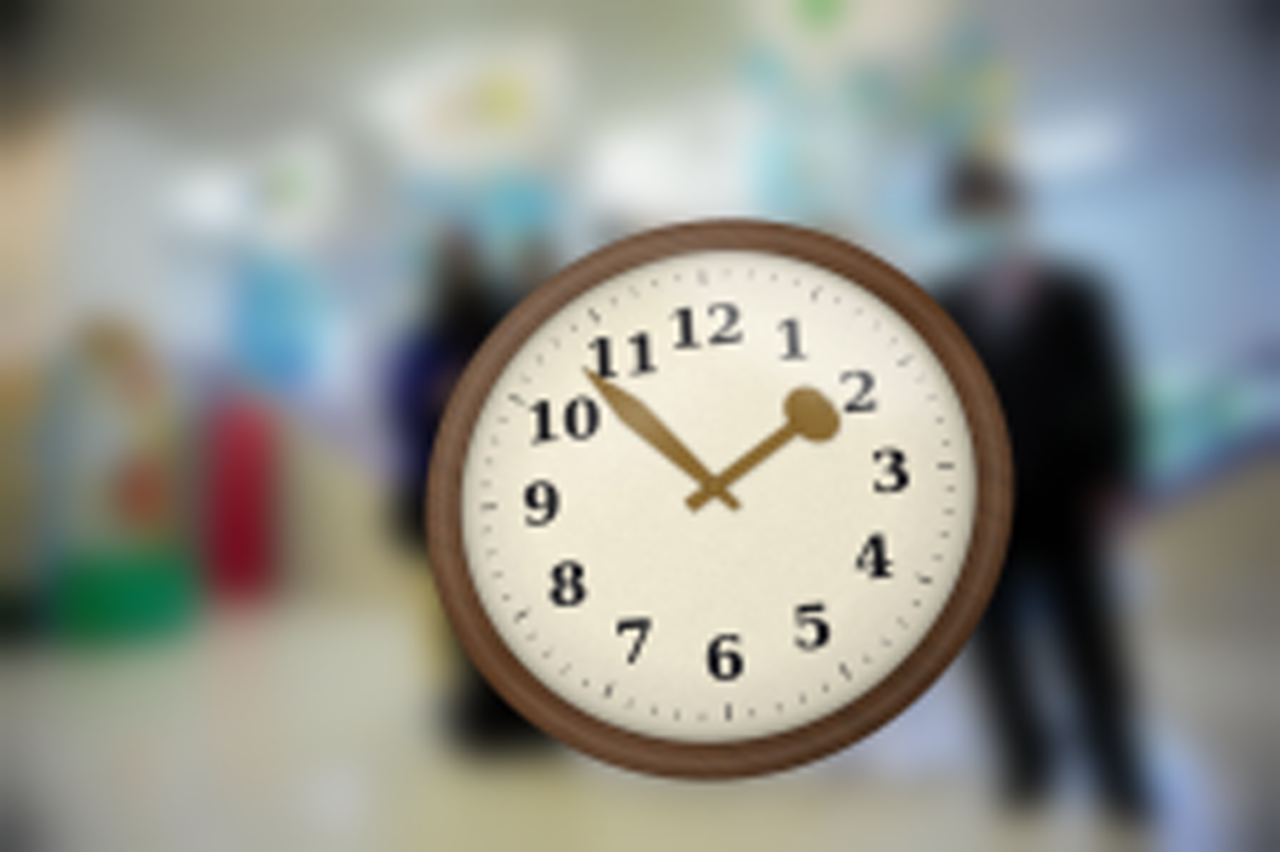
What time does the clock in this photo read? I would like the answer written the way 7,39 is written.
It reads 1,53
